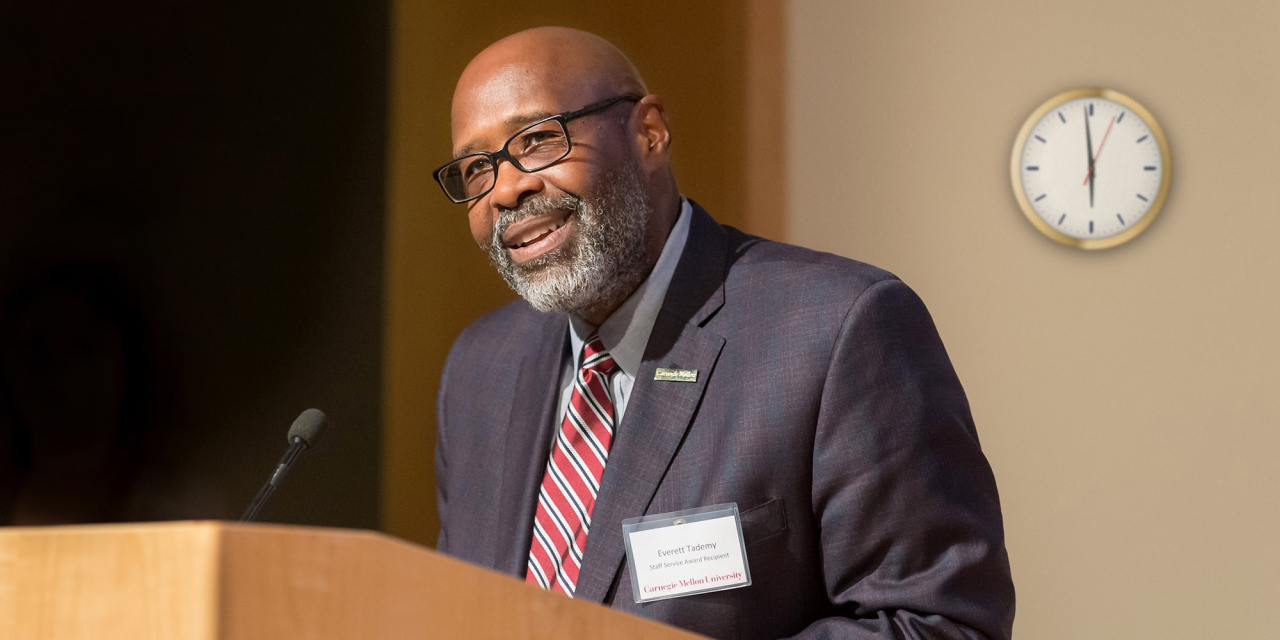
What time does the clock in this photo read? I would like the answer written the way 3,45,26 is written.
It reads 5,59,04
